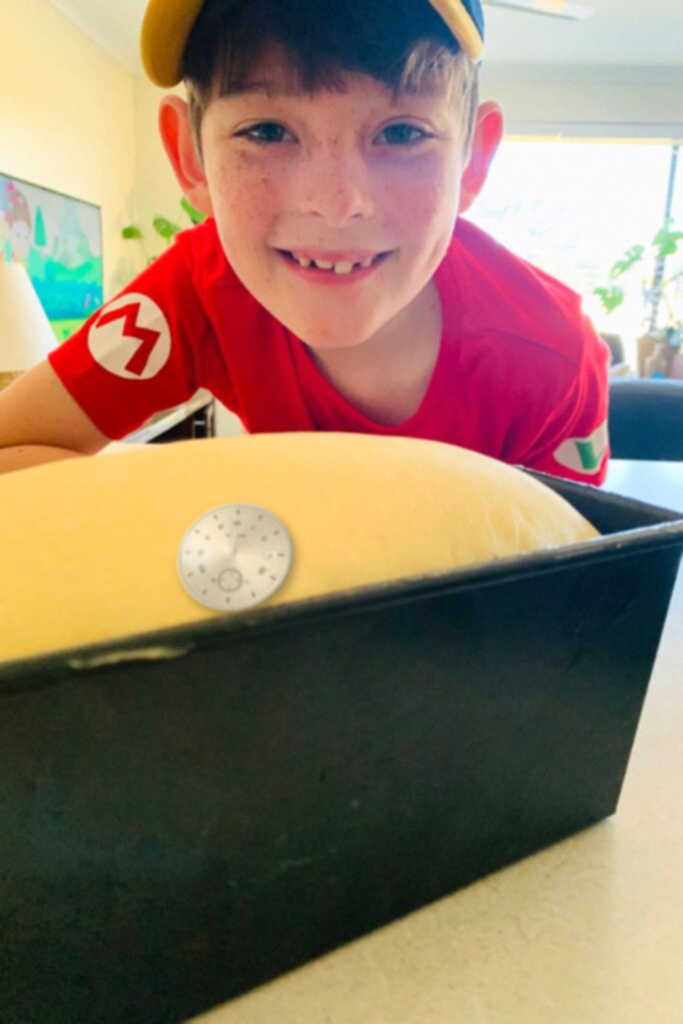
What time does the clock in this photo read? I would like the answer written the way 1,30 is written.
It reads 11,58
